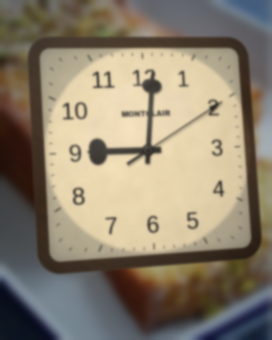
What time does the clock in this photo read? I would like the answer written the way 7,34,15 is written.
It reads 9,01,10
